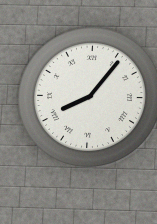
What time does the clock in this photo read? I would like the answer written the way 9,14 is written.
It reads 8,06
